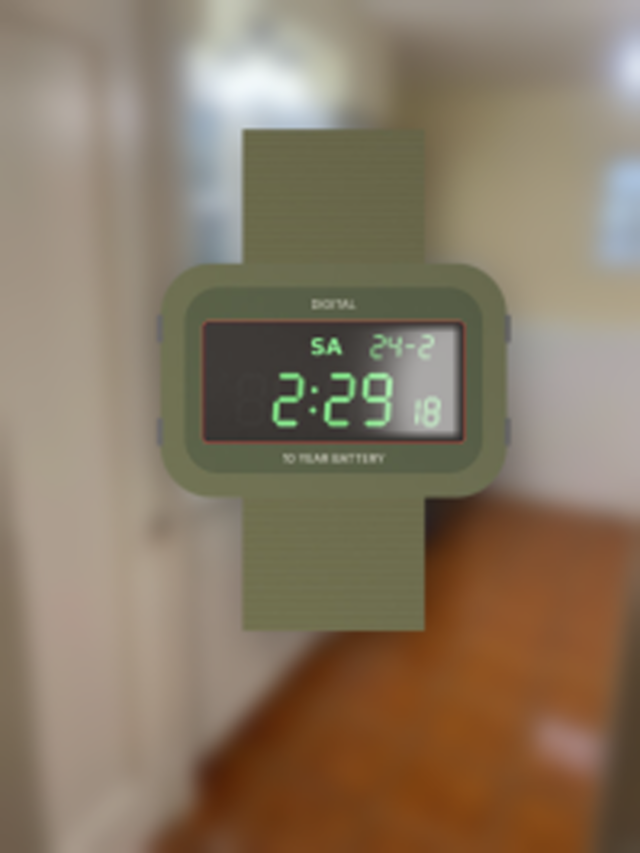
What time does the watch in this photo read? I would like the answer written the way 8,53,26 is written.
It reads 2,29,18
